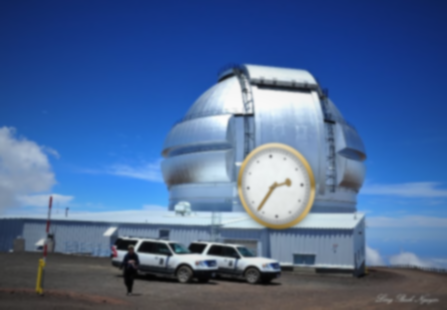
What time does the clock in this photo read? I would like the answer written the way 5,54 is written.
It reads 2,37
